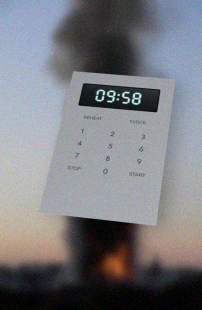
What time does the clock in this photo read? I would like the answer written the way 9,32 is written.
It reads 9,58
